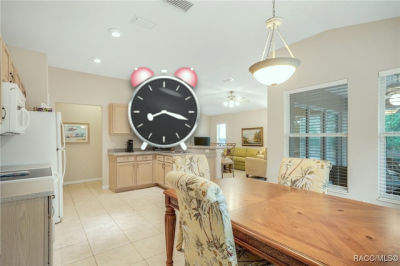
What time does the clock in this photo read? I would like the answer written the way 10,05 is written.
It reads 8,18
